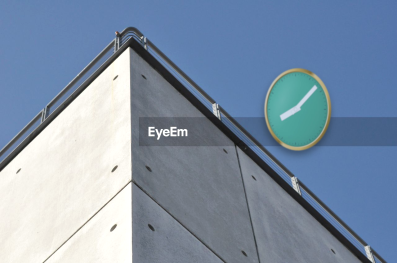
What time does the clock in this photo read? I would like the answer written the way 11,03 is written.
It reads 8,08
